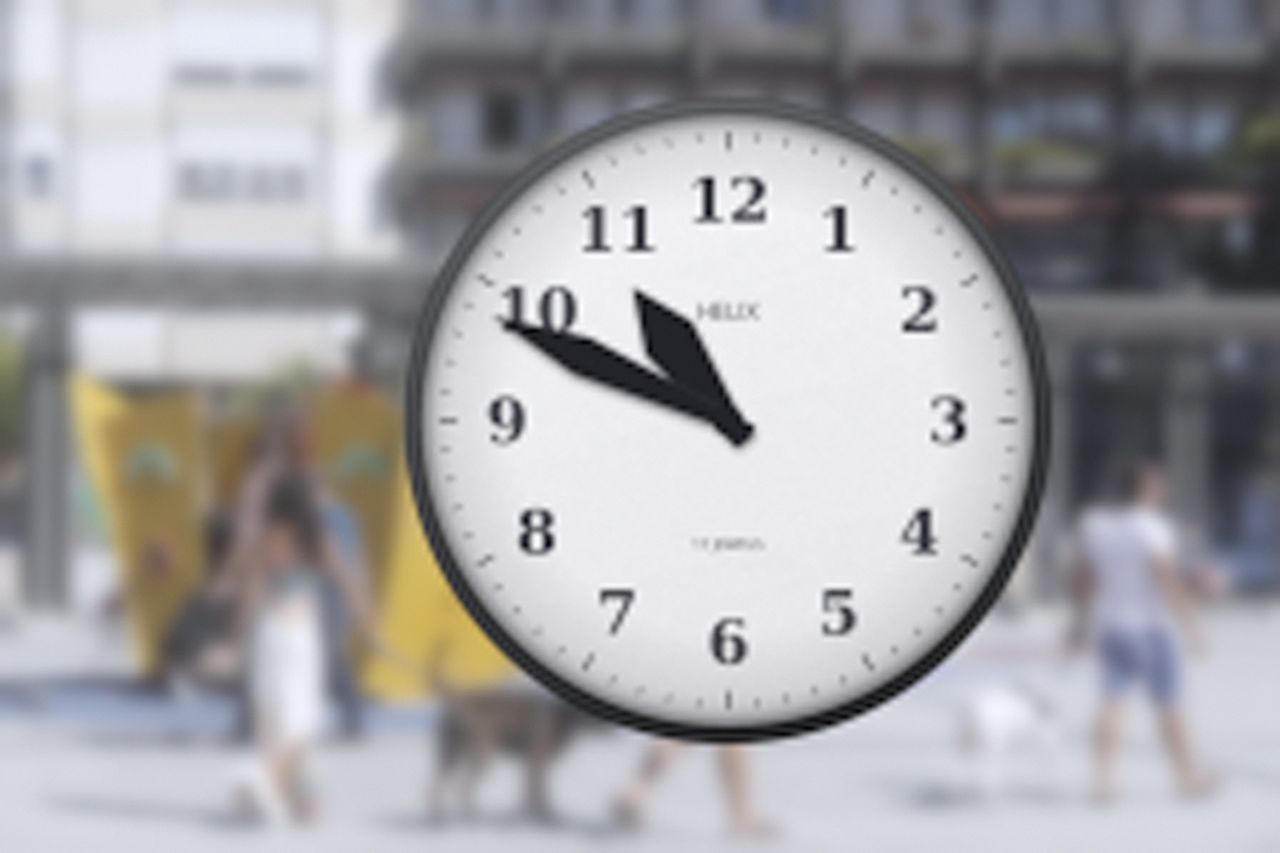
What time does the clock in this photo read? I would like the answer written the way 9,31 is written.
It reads 10,49
